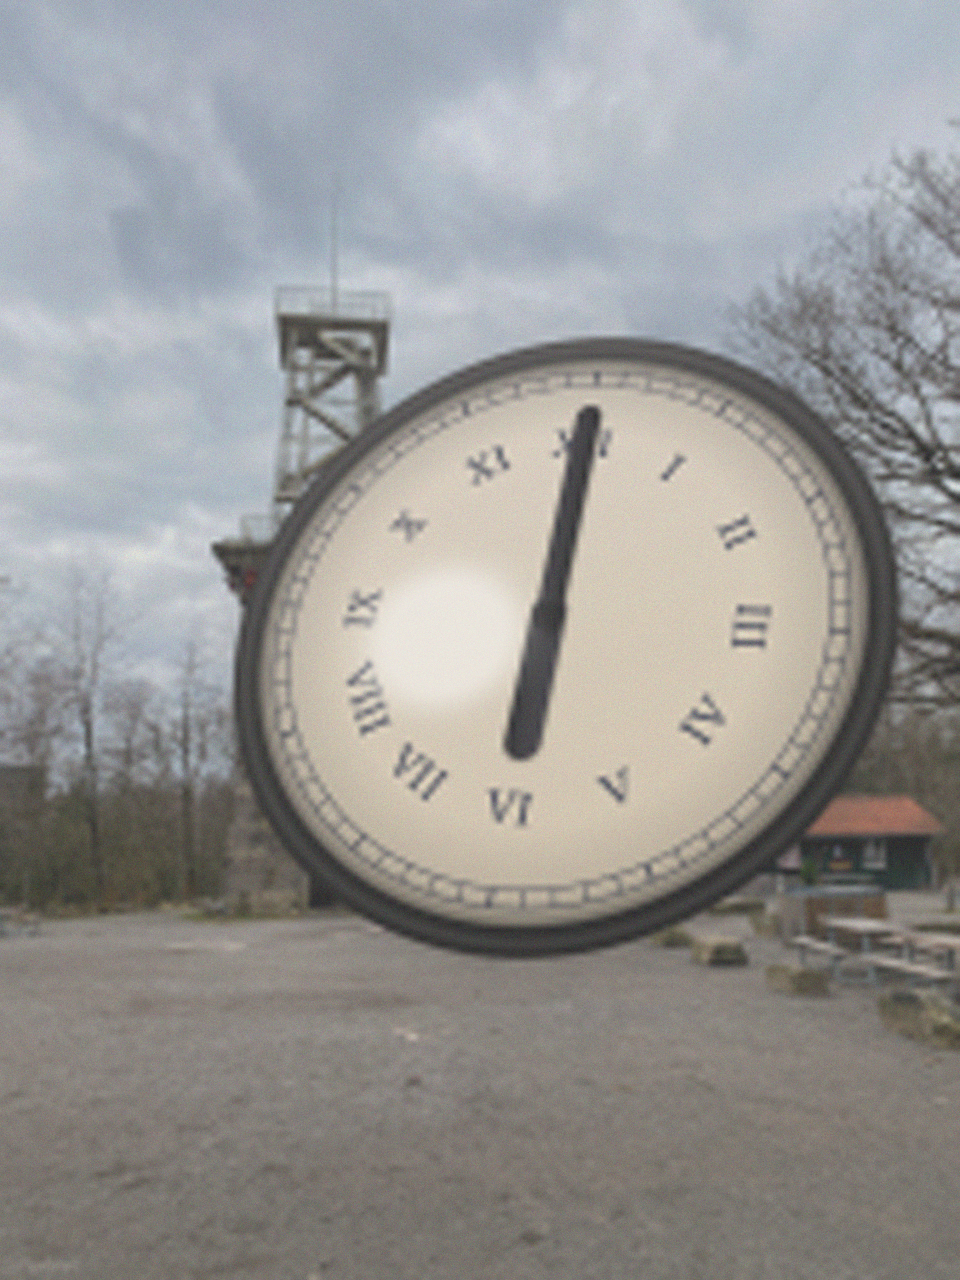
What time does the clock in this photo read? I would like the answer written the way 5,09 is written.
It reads 6,00
